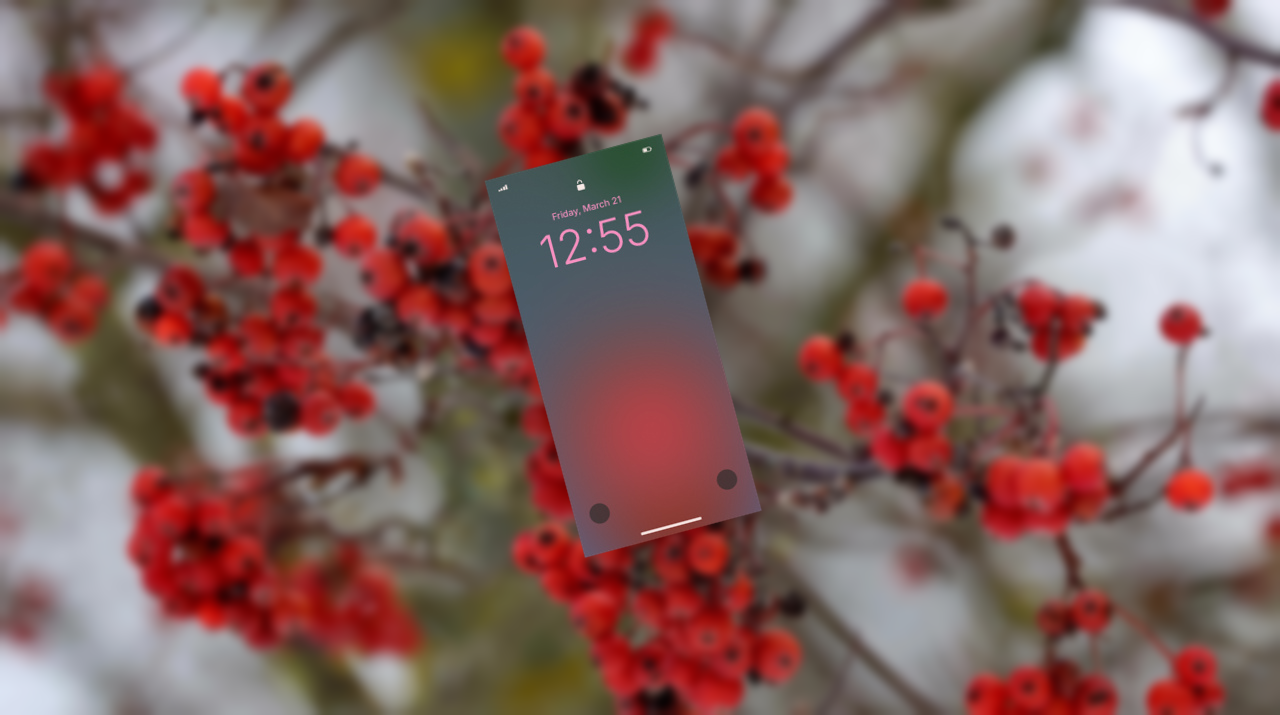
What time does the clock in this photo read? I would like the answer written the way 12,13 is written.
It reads 12,55
